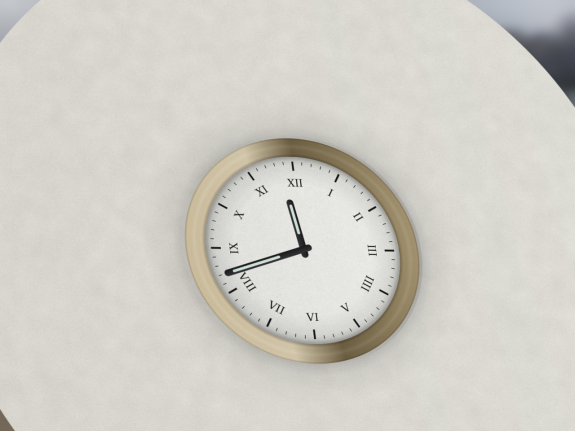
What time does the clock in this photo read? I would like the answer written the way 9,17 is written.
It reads 11,42
